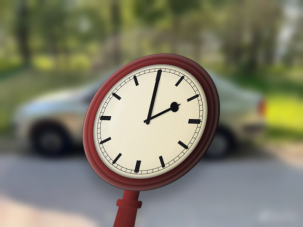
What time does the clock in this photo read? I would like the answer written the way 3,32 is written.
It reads 2,00
